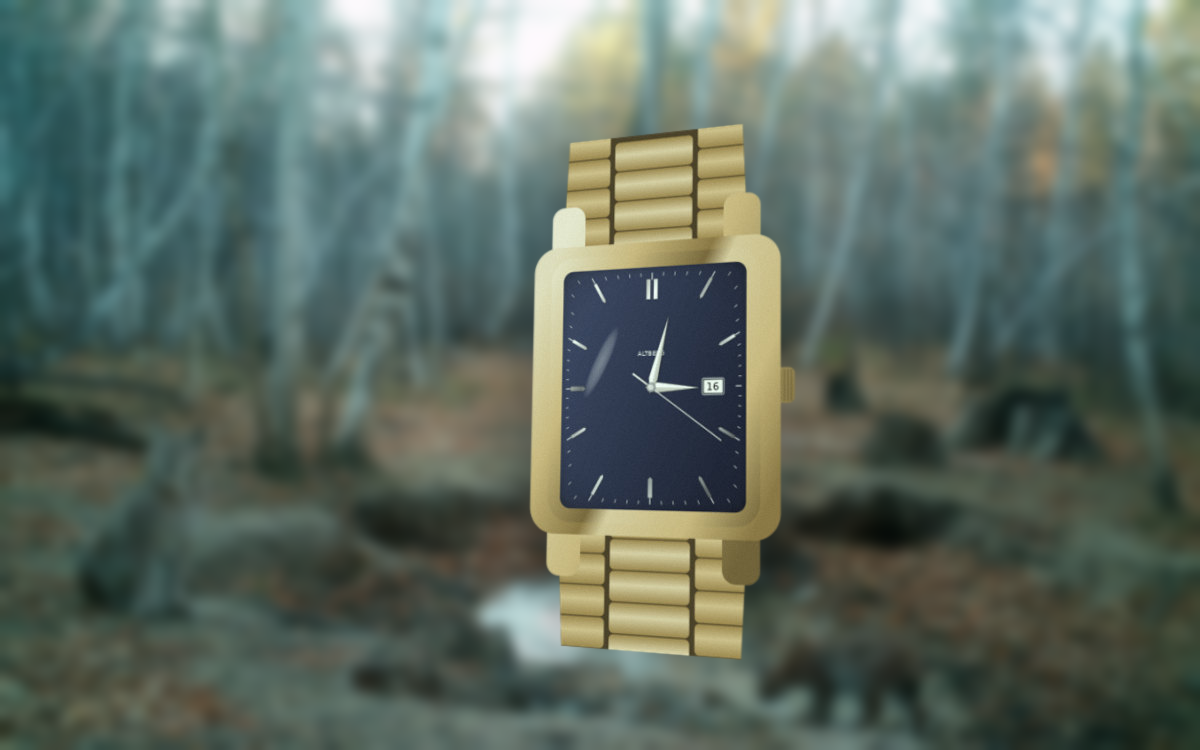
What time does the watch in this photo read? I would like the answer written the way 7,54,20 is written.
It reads 3,02,21
